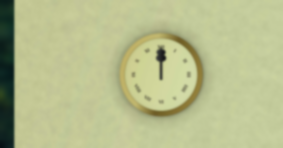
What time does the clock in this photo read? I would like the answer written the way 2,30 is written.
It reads 12,00
